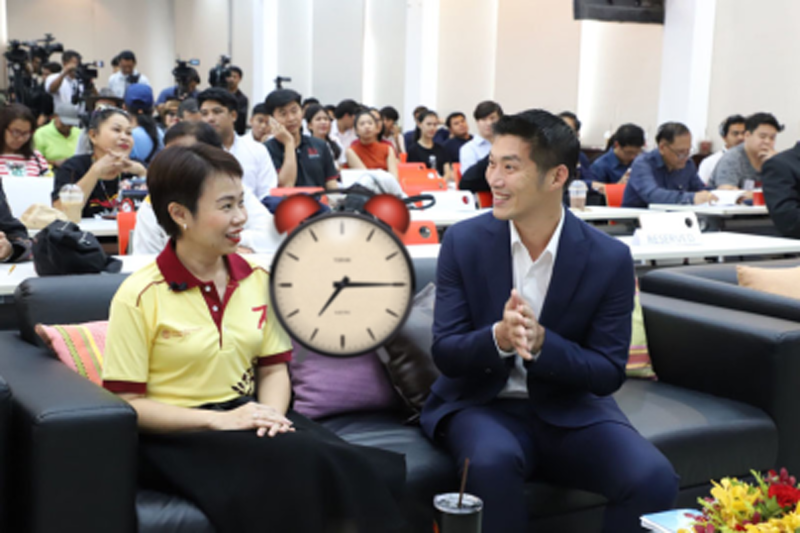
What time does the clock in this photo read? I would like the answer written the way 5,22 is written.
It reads 7,15
